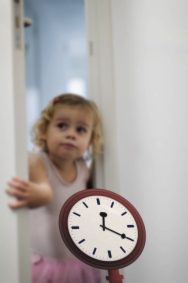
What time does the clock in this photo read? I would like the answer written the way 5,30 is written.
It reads 12,20
